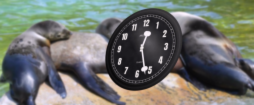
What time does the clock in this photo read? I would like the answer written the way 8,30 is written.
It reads 12,27
